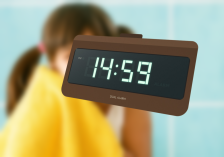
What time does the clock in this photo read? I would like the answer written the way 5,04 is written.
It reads 14,59
